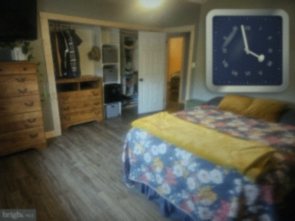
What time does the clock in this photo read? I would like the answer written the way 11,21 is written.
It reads 3,58
